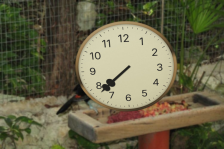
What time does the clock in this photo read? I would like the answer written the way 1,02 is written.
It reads 7,38
